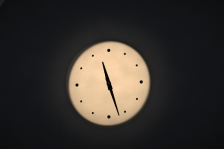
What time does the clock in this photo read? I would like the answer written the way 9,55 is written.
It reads 11,27
